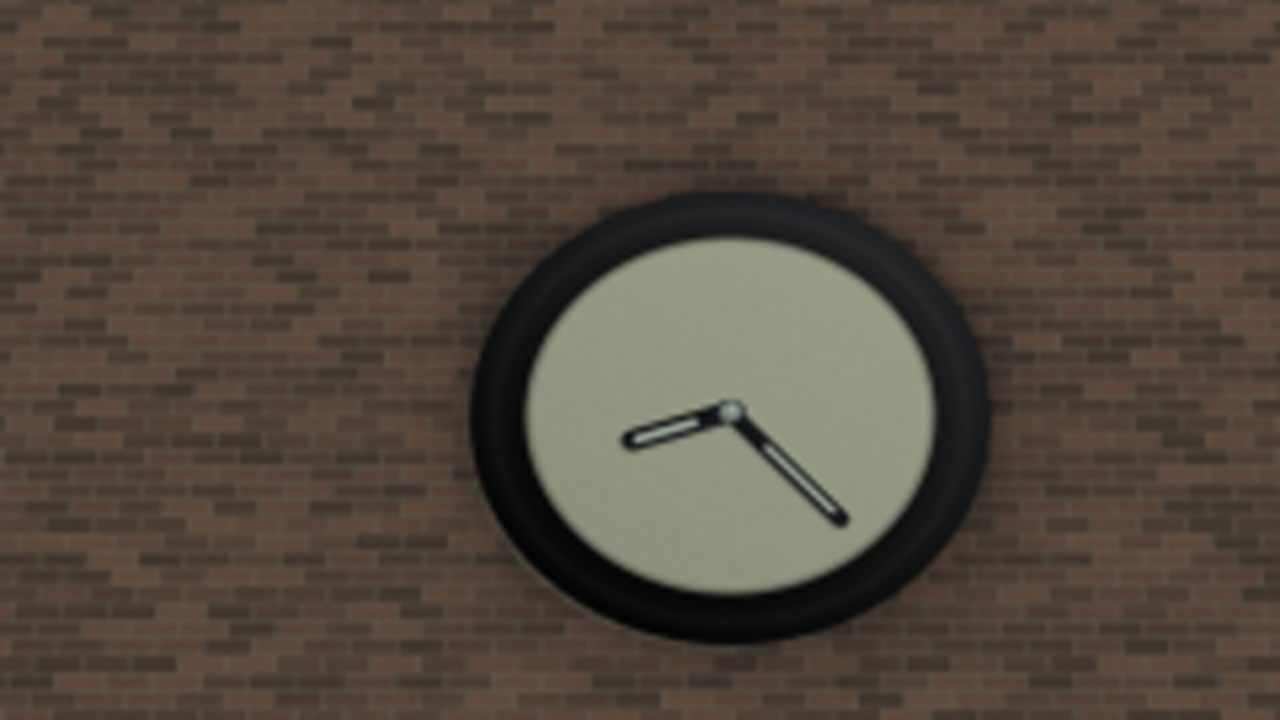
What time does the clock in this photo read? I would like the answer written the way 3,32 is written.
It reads 8,23
